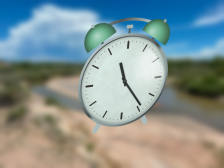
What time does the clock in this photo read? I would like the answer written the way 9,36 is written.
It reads 11,24
